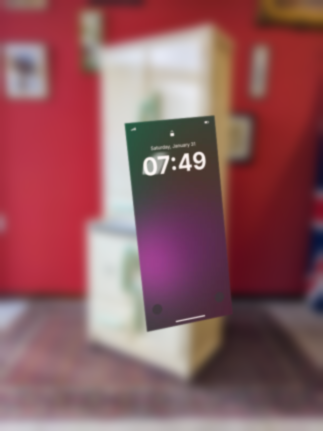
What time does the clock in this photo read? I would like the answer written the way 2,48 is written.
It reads 7,49
